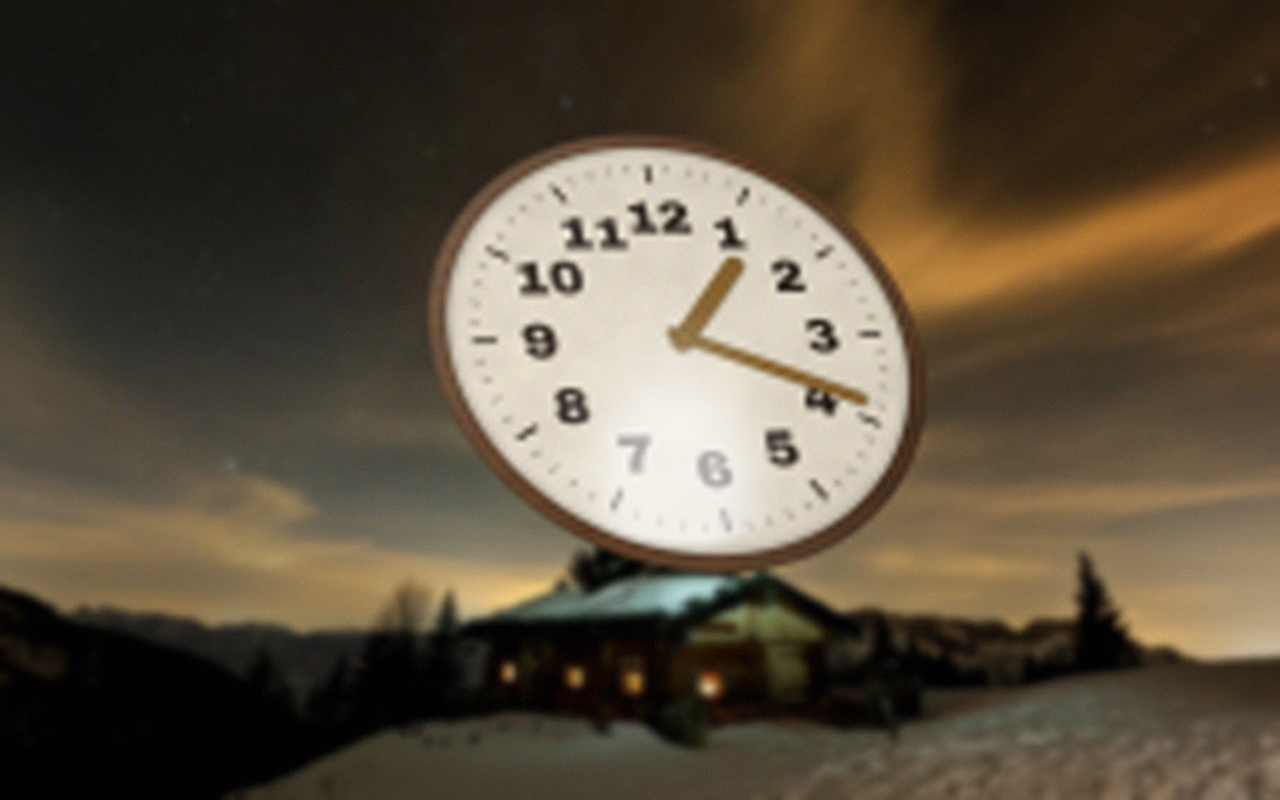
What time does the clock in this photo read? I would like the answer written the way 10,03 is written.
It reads 1,19
